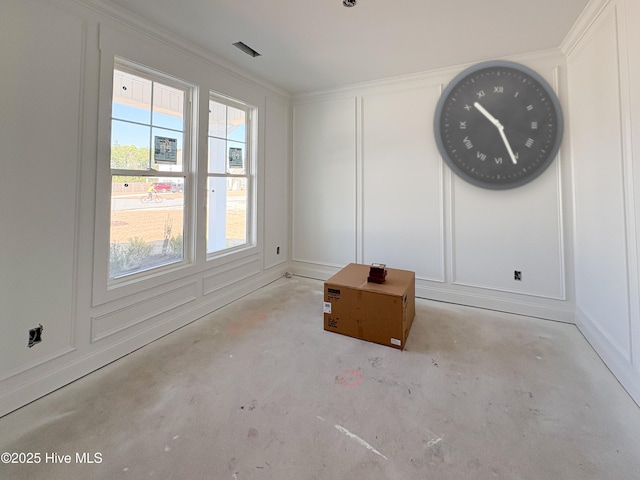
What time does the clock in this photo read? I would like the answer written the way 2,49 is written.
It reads 10,26
